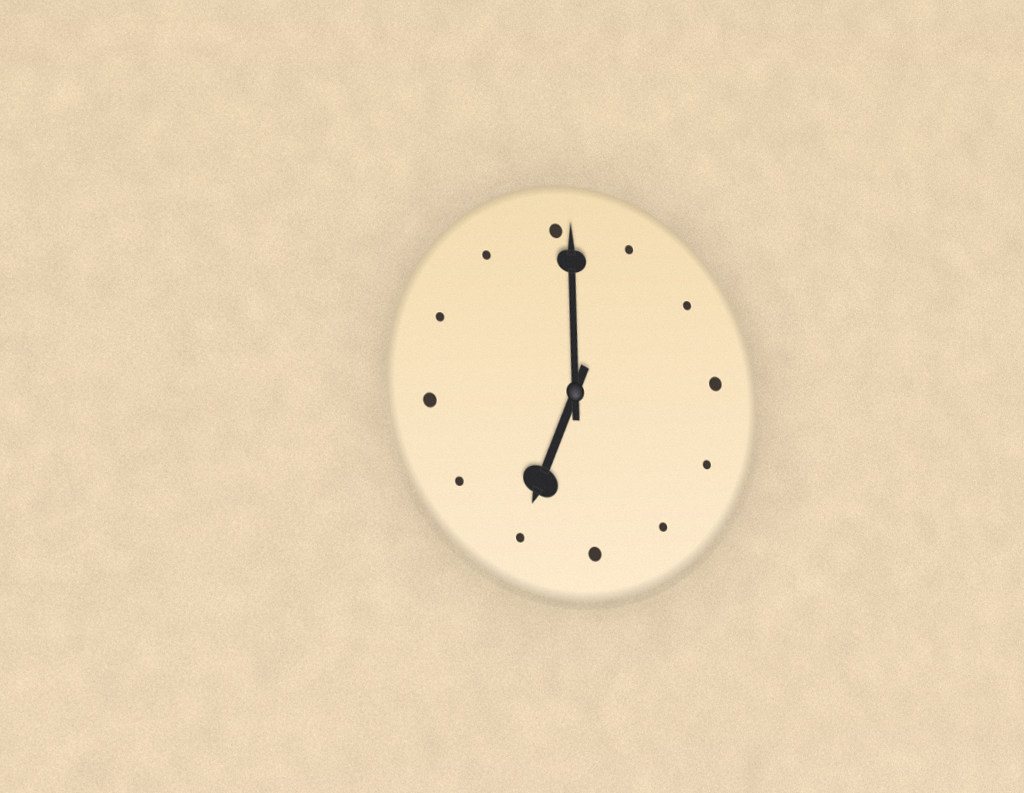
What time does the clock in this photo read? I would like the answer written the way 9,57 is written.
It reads 7,01
